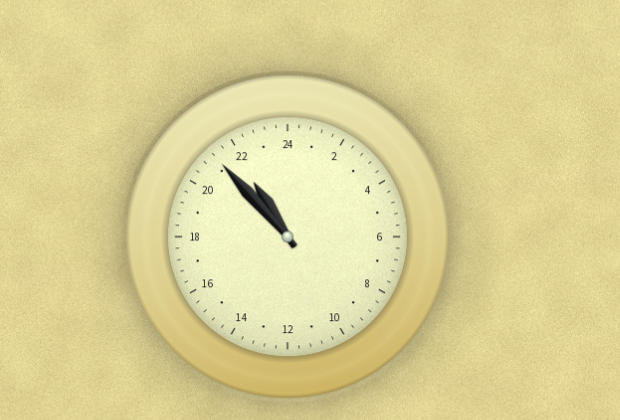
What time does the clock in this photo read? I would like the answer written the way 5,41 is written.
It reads 21,53
